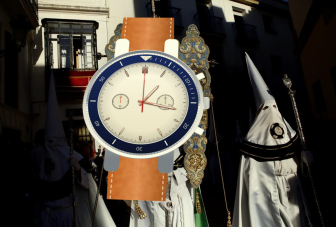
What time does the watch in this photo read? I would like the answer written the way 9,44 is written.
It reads 1,17
